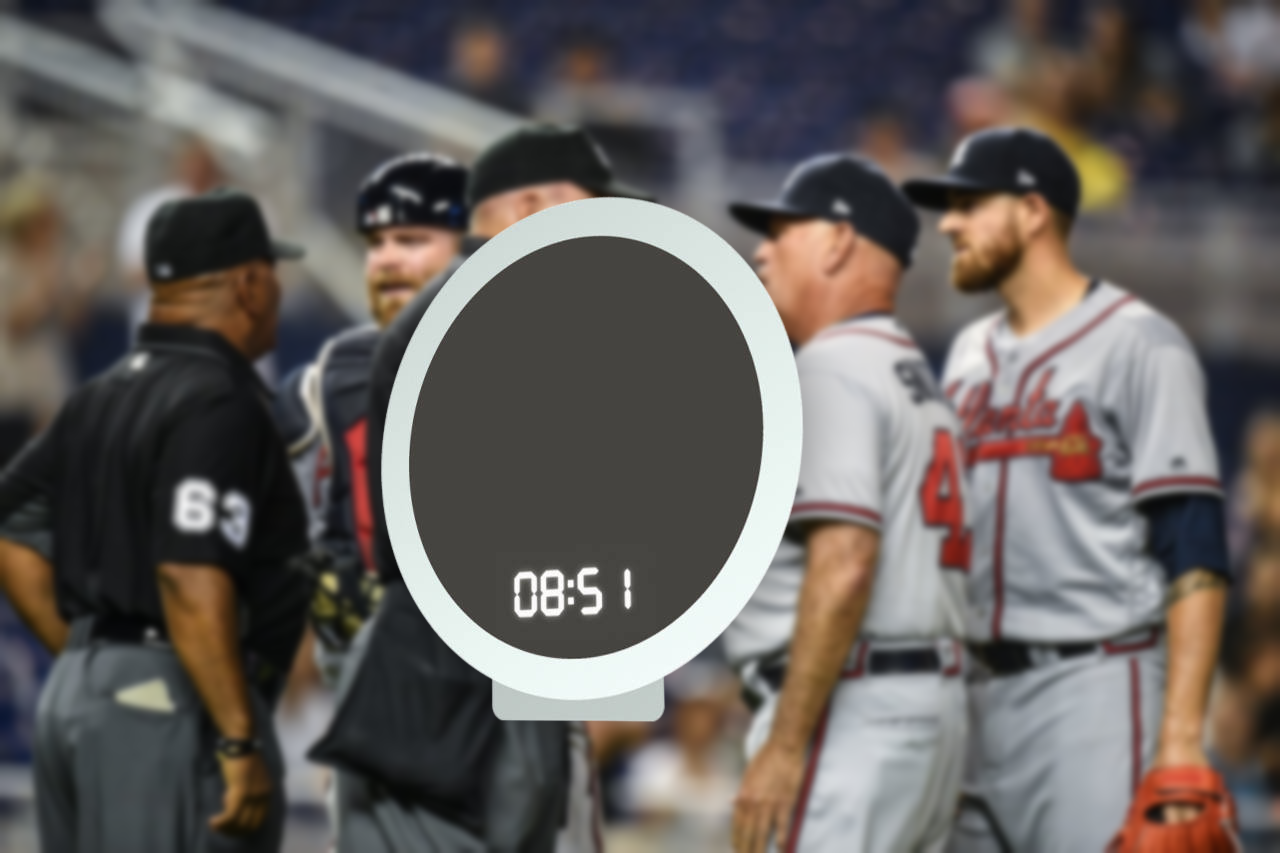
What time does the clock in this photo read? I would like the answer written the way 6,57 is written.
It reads 8,51
